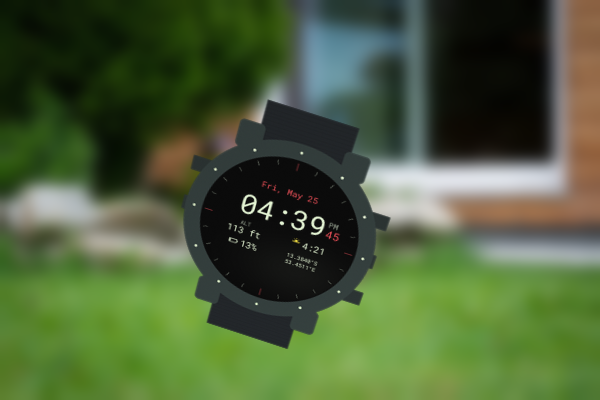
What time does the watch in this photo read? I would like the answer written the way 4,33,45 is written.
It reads 4,39,45
